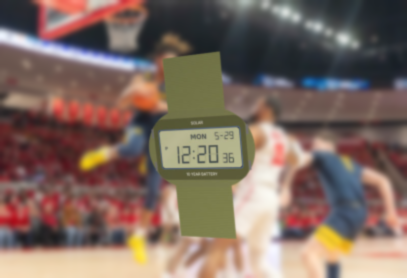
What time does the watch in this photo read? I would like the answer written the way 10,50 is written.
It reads 12,20
